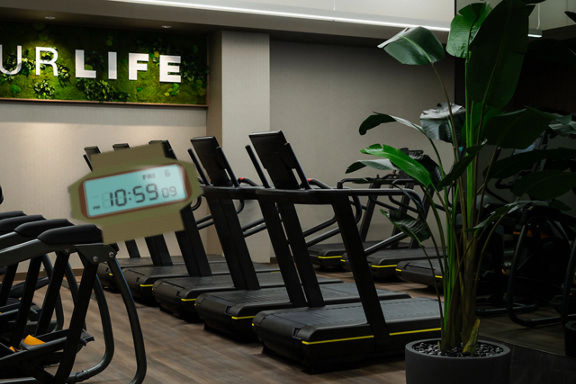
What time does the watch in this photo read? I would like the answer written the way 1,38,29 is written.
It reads 10,59,09
